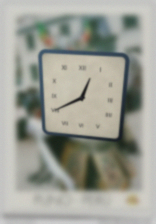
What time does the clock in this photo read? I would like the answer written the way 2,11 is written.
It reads 12,40
